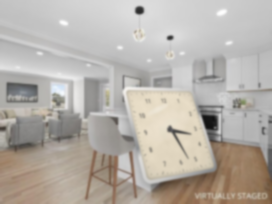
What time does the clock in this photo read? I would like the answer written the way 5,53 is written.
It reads 3,27
